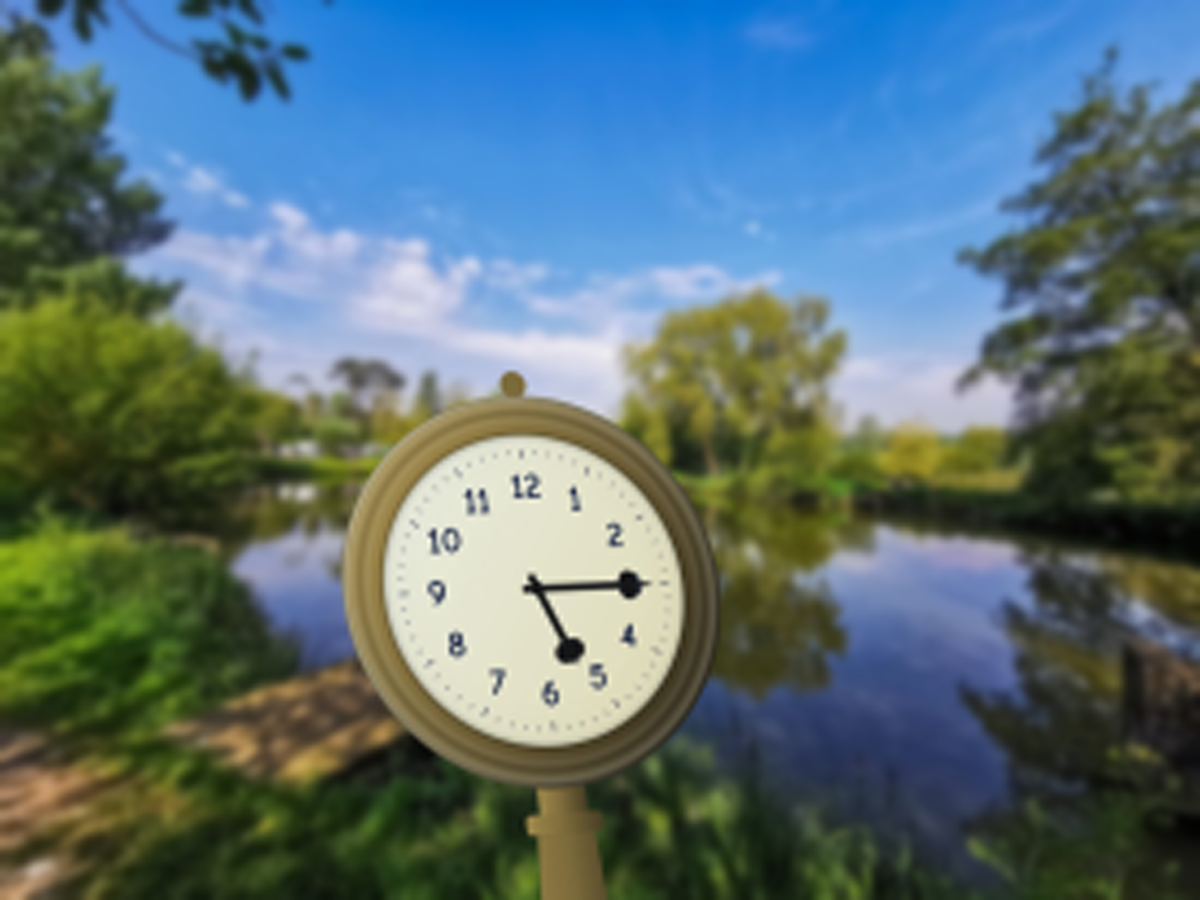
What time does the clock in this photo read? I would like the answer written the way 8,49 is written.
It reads 5,15
